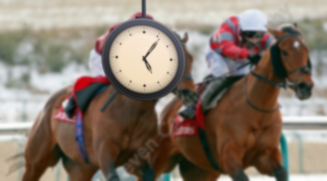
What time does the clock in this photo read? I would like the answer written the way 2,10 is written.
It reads 5,06
